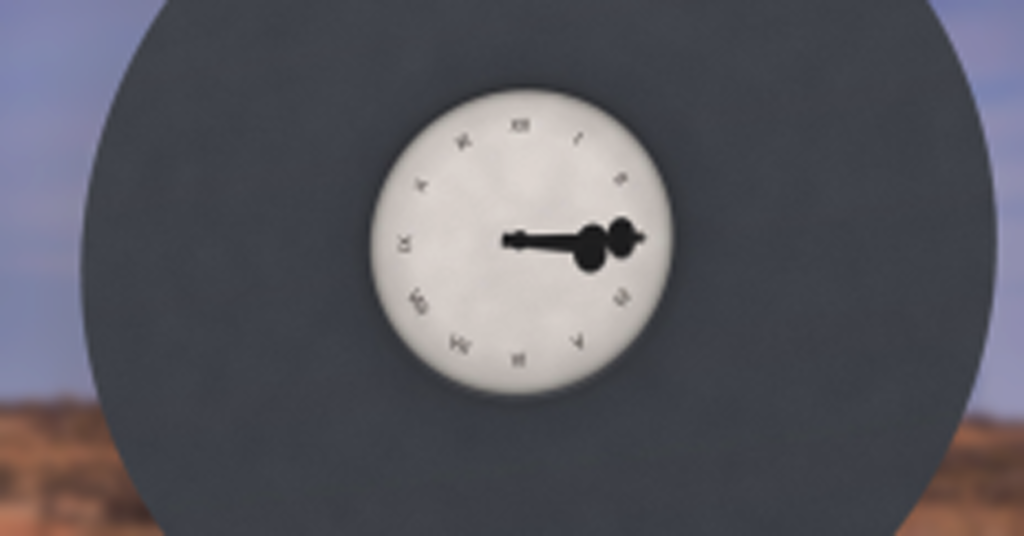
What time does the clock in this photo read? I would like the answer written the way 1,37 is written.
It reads 3,15
